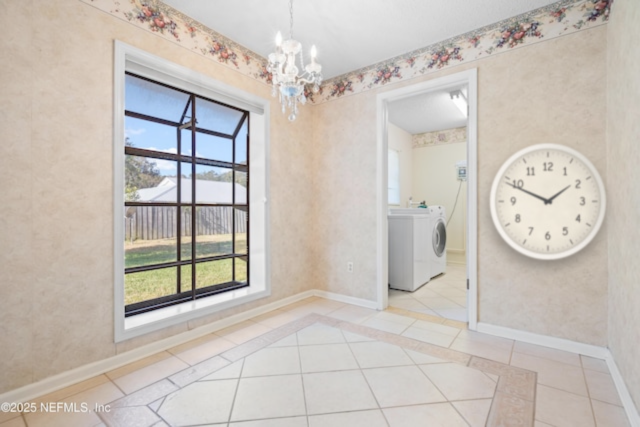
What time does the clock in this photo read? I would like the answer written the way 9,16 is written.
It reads 1,49
